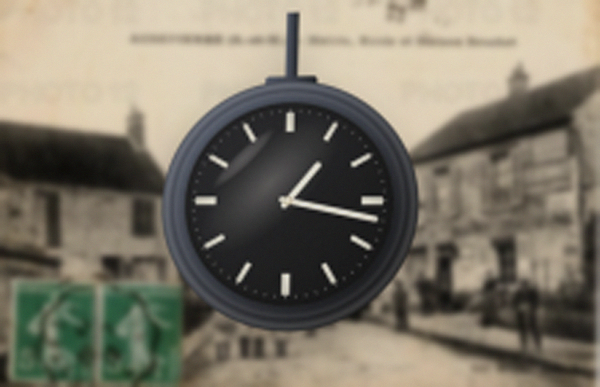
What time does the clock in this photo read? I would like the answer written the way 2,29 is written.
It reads 1,17
